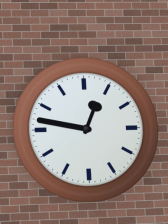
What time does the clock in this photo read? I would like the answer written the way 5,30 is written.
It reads 12,47
